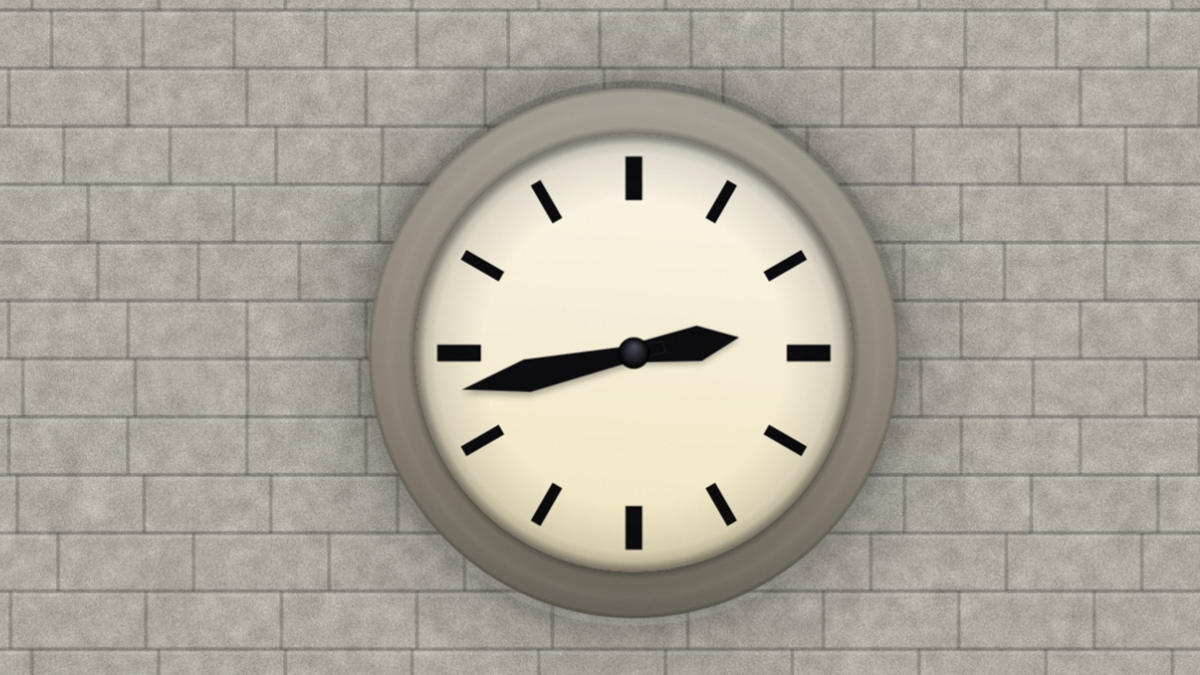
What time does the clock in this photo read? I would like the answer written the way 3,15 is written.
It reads 2,43
